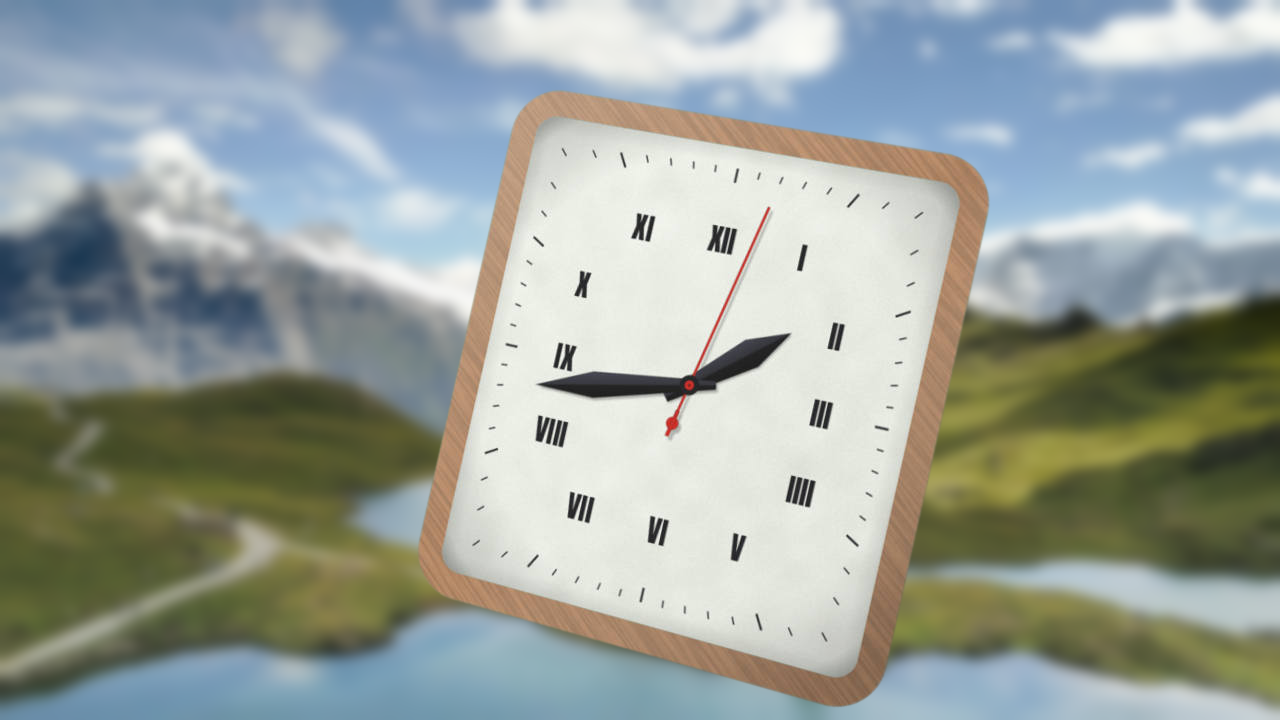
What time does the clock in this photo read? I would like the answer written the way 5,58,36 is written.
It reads 1,43,02
